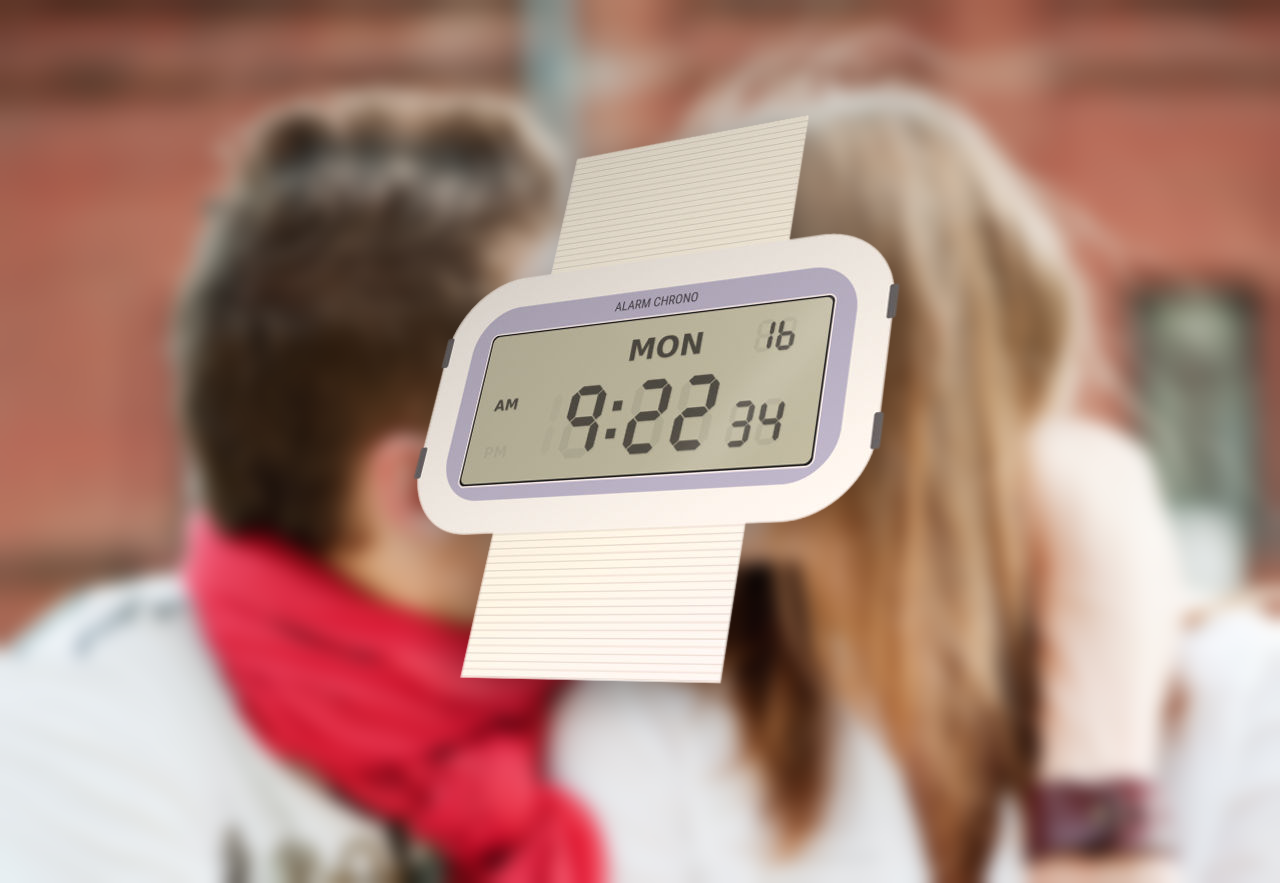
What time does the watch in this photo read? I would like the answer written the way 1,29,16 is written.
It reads 9,22,34
